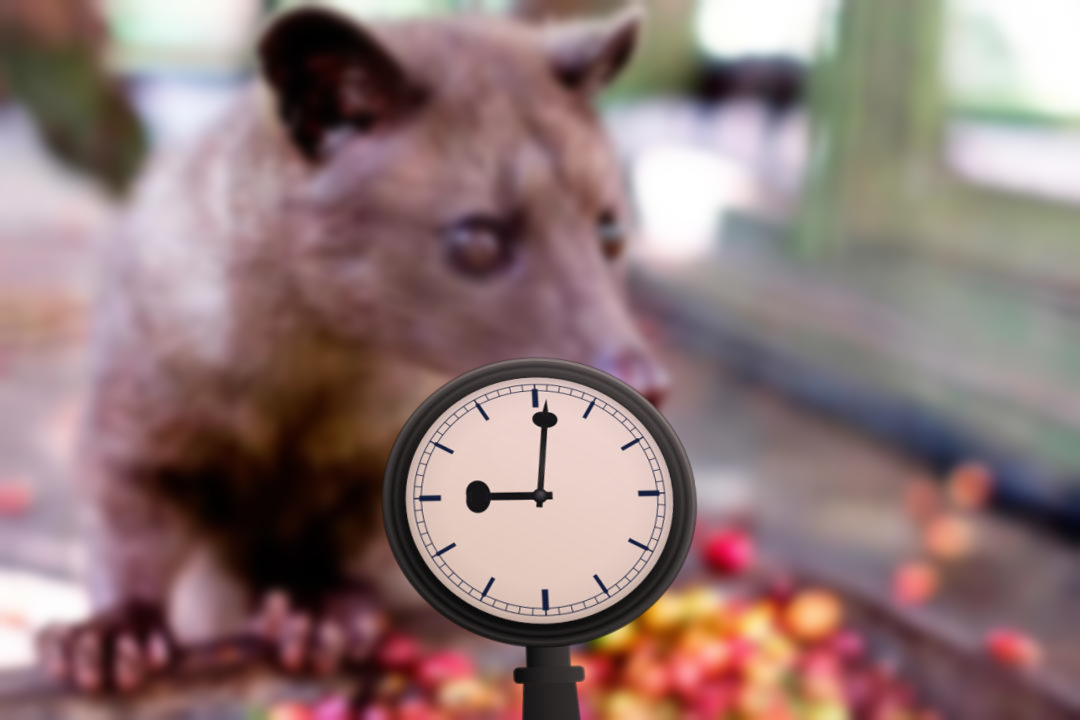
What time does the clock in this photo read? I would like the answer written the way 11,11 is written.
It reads 9,01
